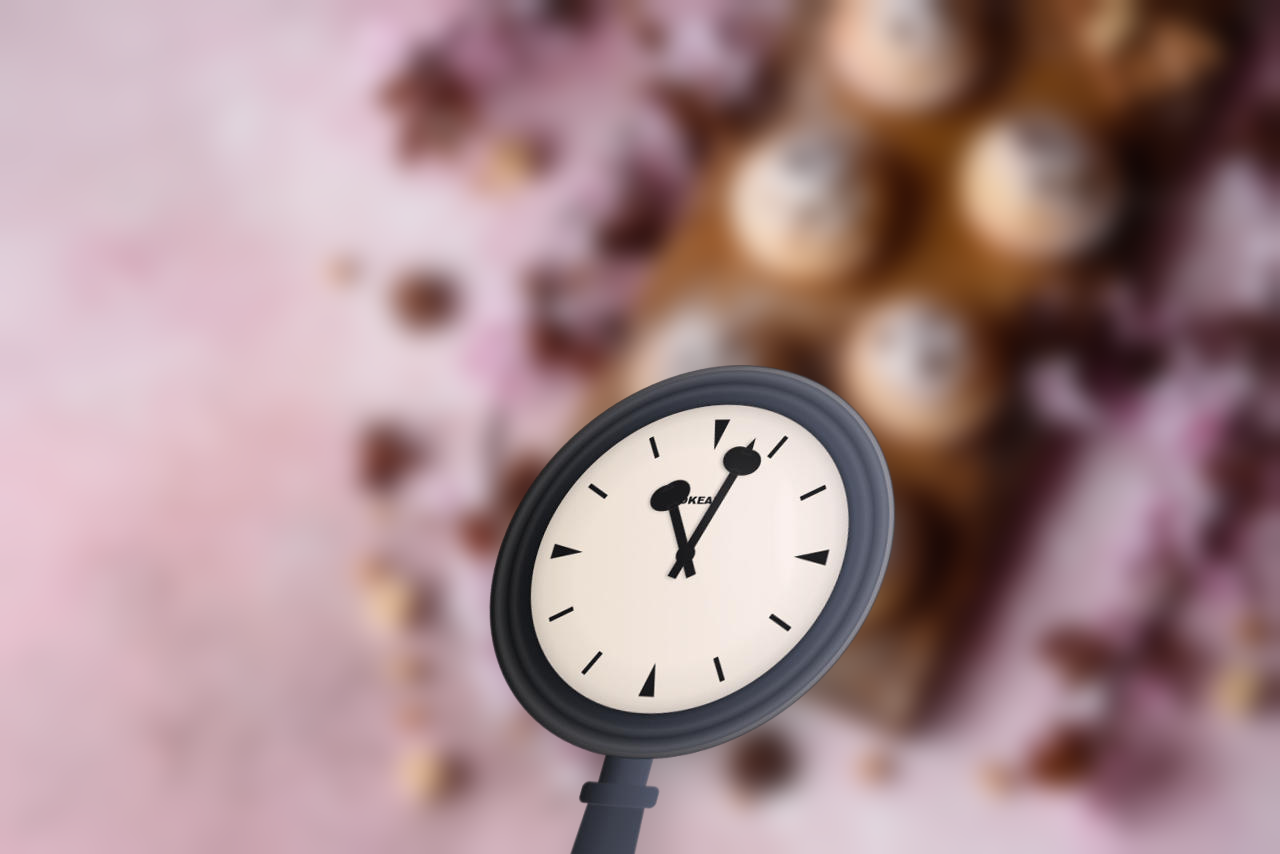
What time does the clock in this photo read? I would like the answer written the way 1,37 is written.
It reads 11,03
